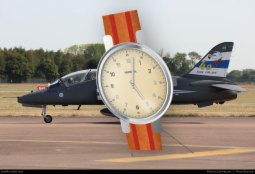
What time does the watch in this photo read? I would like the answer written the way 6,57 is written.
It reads 5,02
